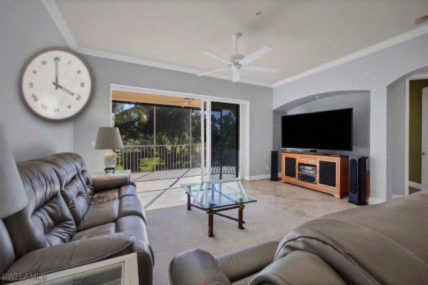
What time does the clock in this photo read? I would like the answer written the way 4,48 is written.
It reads 4,00
